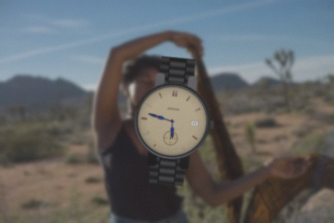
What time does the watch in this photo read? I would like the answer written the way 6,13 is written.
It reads 5,47
